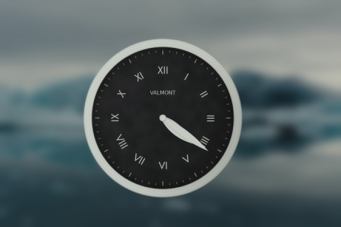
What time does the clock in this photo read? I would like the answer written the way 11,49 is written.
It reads 4,21
